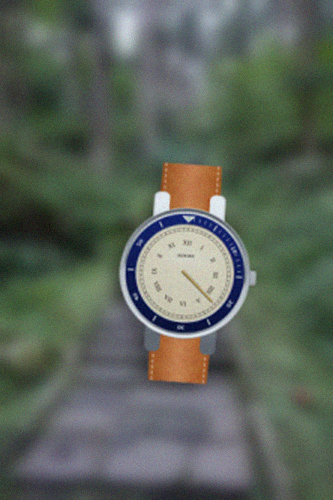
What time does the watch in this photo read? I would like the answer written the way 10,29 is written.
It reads 4,22
